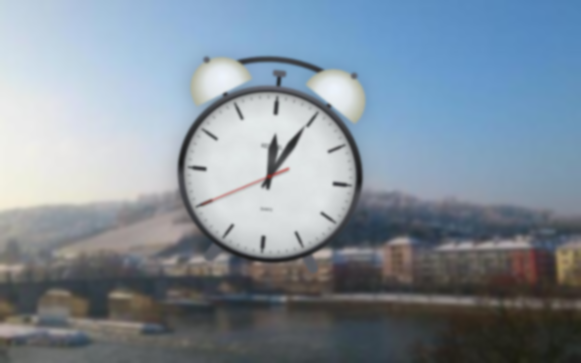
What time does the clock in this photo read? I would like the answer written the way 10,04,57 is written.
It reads 12,04,40
